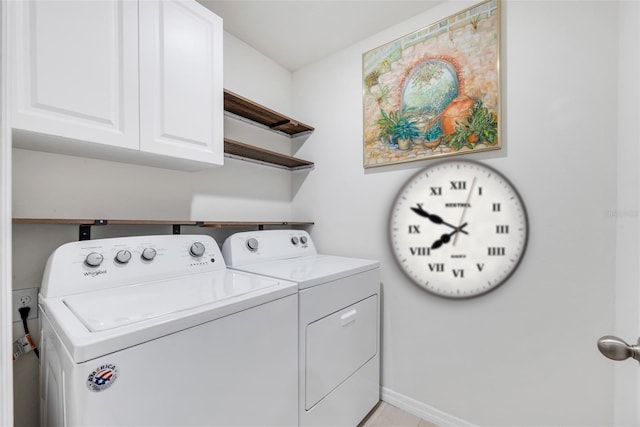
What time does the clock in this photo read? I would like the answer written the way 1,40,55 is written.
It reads 7,49,03
